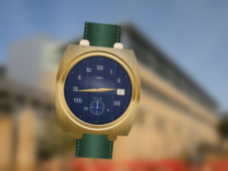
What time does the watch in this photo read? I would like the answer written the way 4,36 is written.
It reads 2,44
